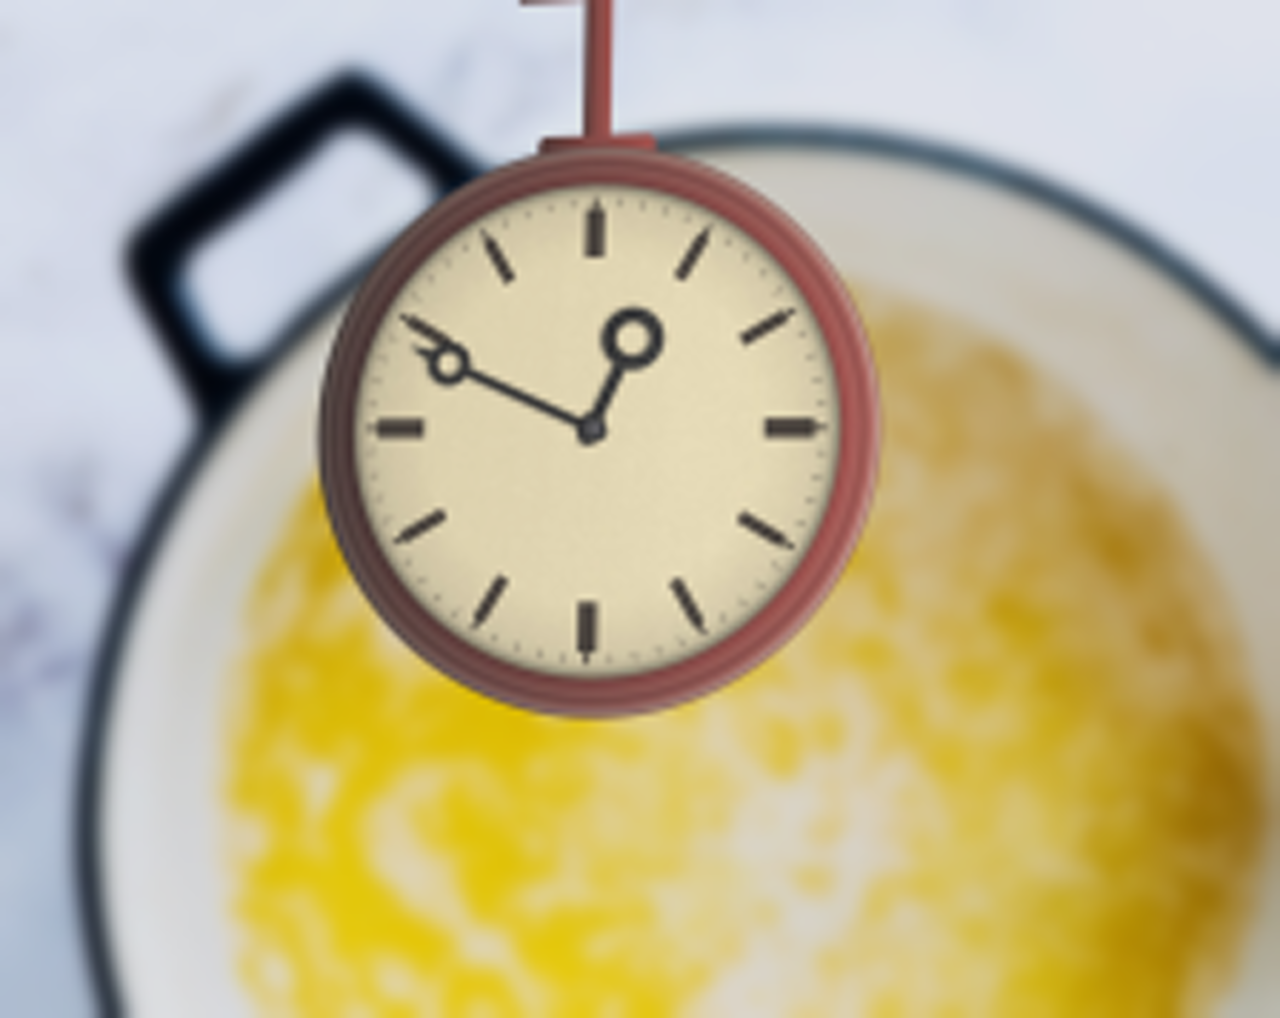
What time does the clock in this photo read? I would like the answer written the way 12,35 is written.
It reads 12,49
